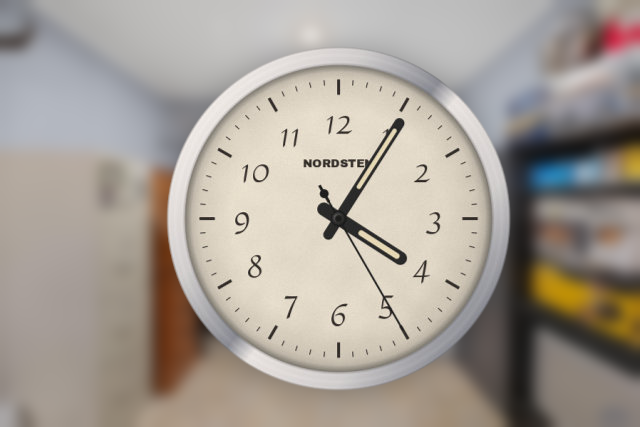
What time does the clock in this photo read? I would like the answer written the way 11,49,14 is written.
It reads 4,05,25
